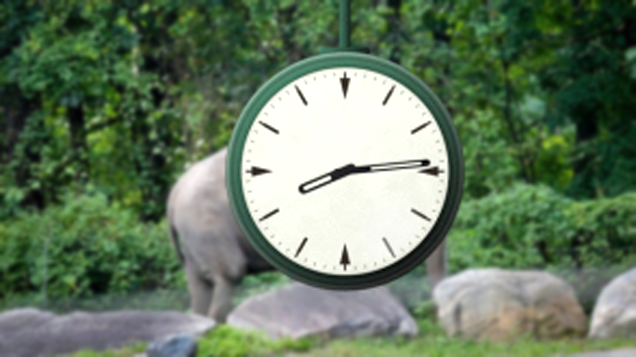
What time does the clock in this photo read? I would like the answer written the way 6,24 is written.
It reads 8,14
